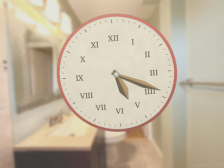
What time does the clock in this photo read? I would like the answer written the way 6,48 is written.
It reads 5,19
